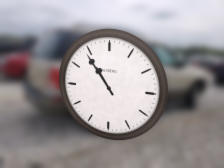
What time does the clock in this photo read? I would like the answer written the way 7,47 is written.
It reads 10,54
